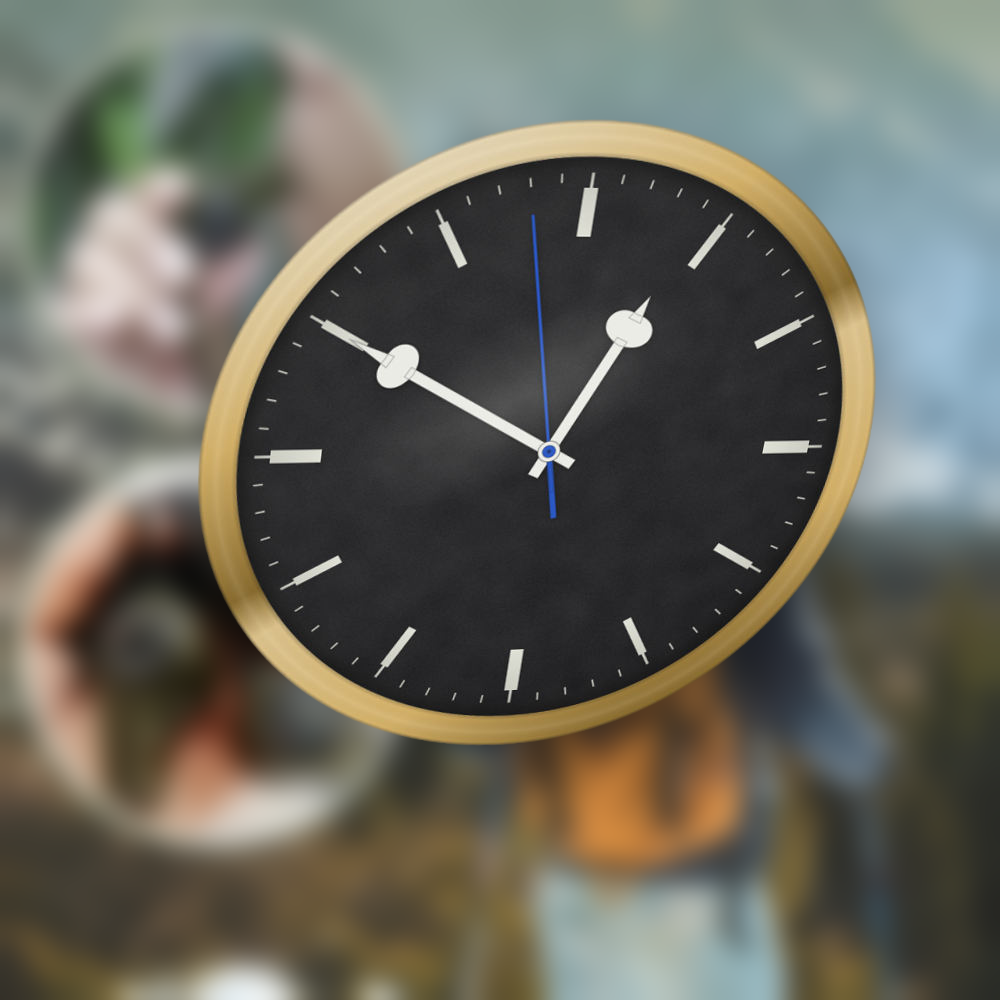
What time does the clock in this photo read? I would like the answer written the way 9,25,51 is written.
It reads 12,49,58
